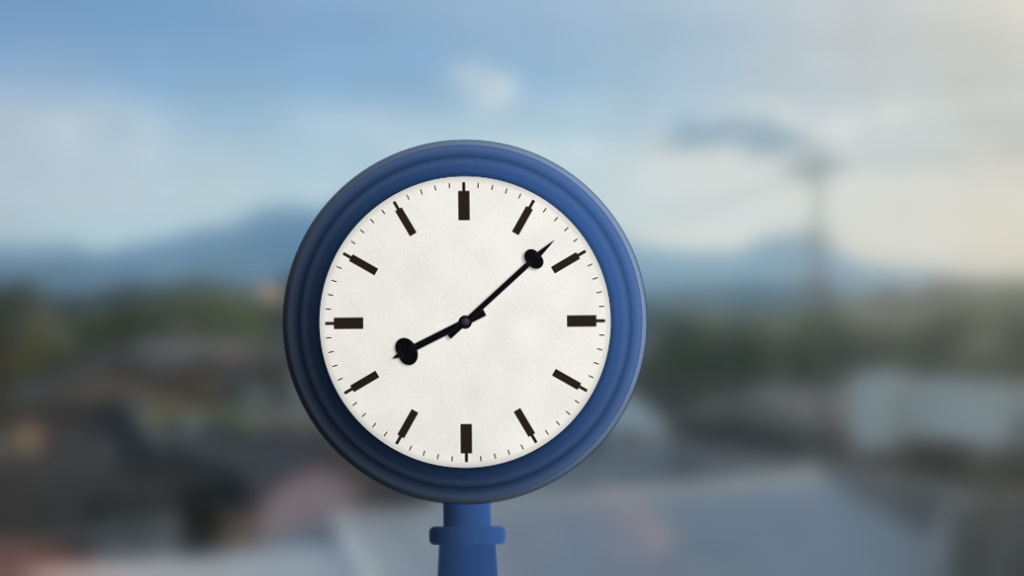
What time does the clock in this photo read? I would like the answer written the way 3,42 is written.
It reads 8,08
